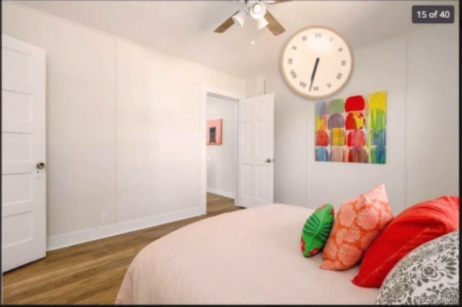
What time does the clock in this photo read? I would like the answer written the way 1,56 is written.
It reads 6,32
